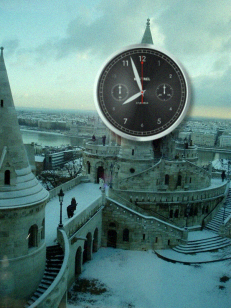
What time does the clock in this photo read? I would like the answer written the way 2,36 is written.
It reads 7,57
